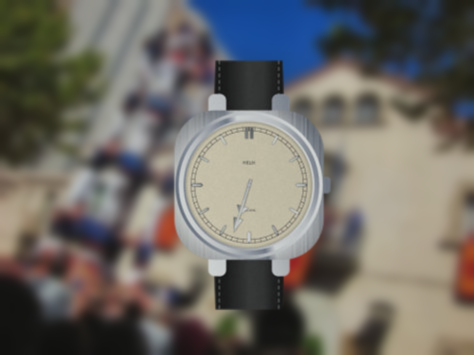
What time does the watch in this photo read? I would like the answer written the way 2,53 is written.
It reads 6,33
